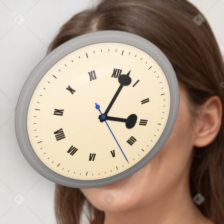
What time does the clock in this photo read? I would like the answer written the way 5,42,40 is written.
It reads 3,02,23
